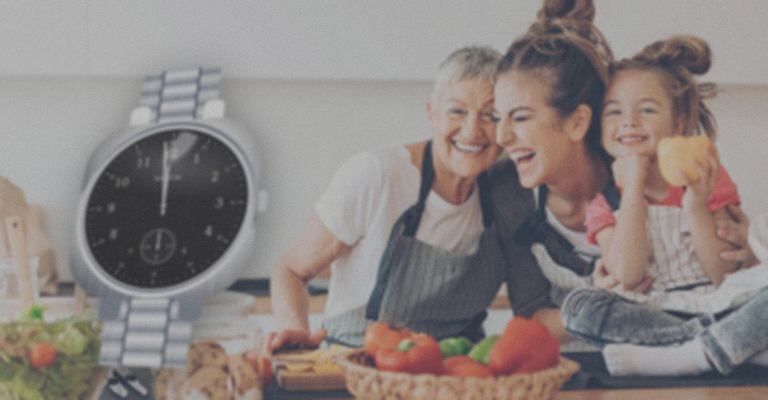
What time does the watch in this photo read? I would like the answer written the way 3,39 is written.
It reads 11,59
